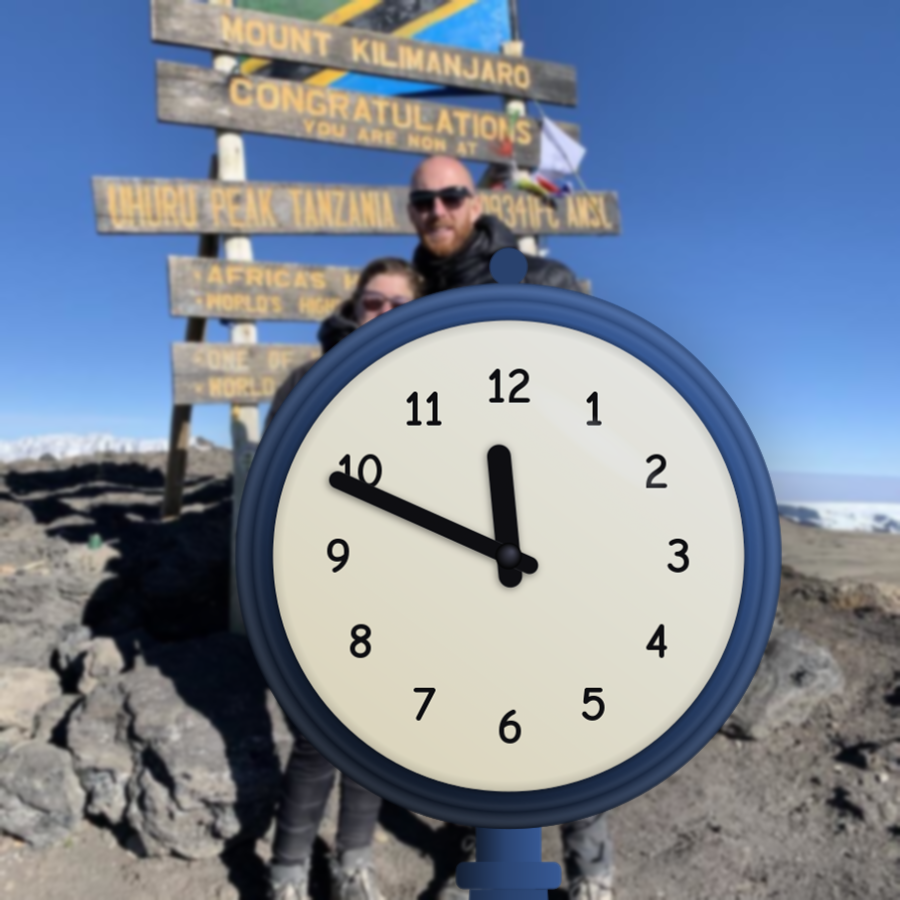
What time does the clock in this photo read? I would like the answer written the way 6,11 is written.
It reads 11,49
